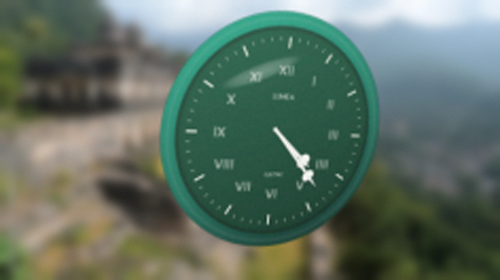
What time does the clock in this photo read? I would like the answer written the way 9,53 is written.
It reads 4,23
